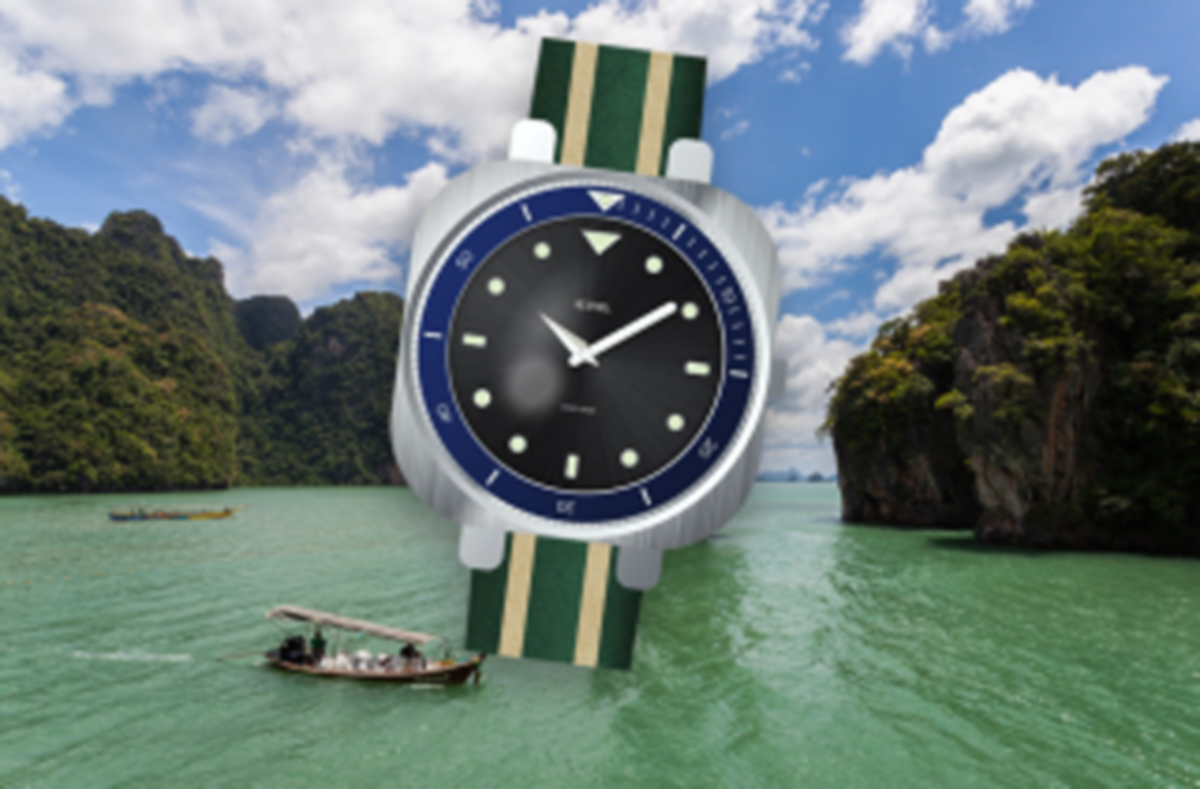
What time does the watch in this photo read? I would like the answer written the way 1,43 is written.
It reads 10,09
